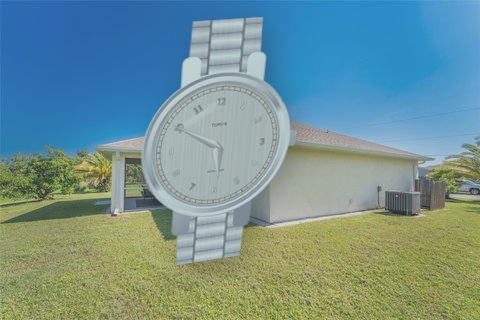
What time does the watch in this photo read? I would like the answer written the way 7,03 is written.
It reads 5,50
